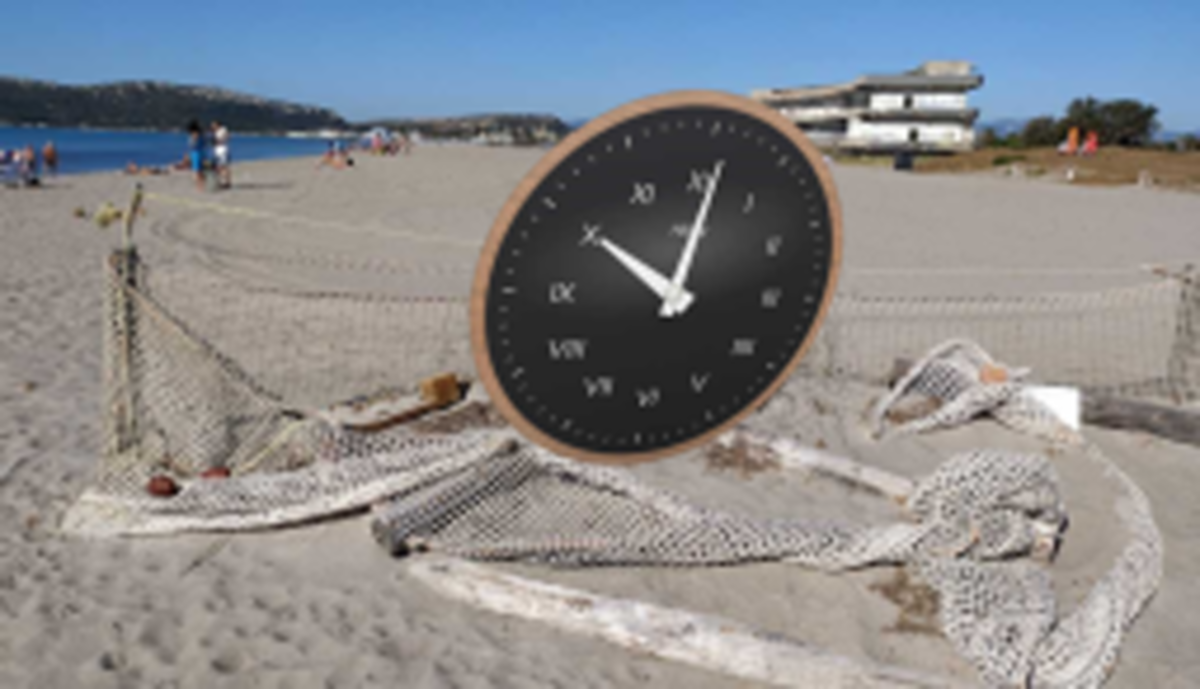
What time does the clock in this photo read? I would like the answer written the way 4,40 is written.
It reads 10,01
